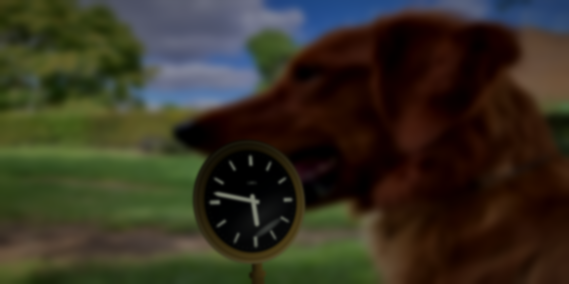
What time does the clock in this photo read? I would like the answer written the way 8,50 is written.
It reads 5,47
